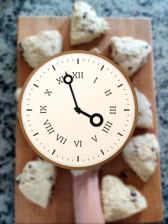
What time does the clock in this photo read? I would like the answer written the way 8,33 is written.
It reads 3,57
